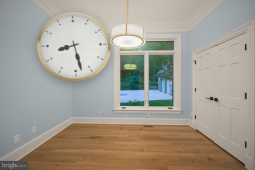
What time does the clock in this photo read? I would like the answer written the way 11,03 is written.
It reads 8,28
